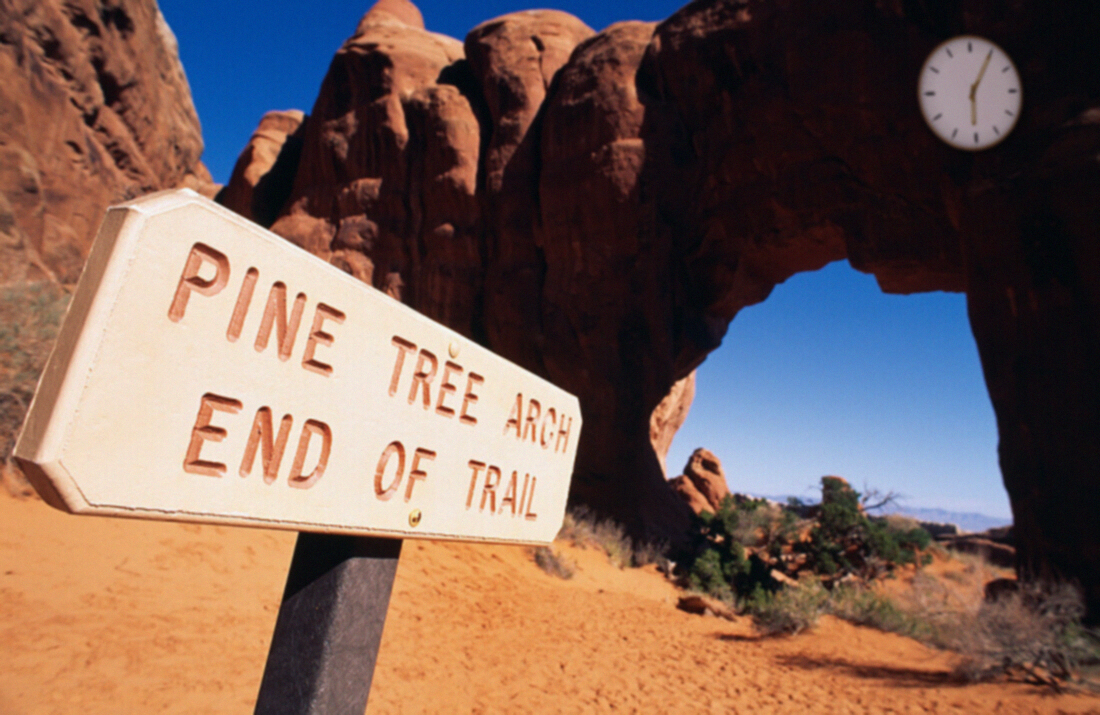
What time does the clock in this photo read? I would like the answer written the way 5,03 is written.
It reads 6,05
